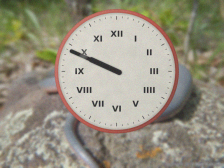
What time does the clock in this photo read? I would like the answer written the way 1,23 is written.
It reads 9,49
